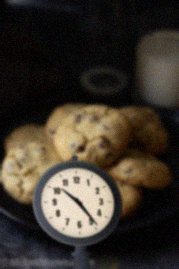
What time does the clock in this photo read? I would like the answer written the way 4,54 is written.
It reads 10,24
